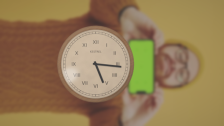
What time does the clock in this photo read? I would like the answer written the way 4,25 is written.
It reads 5,16
